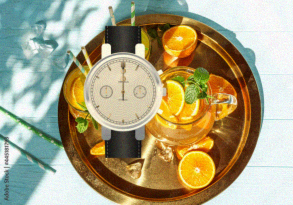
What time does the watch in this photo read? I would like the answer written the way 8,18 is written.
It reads 12,00
